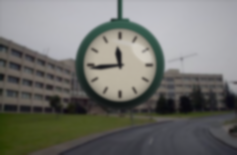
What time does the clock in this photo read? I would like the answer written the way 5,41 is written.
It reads 11,44
